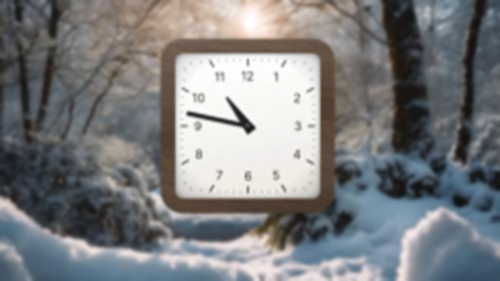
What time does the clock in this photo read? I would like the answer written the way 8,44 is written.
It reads 10,47
